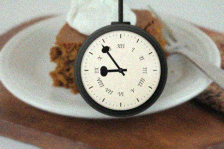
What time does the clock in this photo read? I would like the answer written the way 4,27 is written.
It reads 8,54
